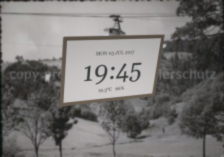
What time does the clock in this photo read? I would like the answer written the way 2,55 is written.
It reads 19,45
